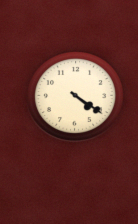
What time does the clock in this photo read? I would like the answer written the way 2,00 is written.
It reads 4,21
